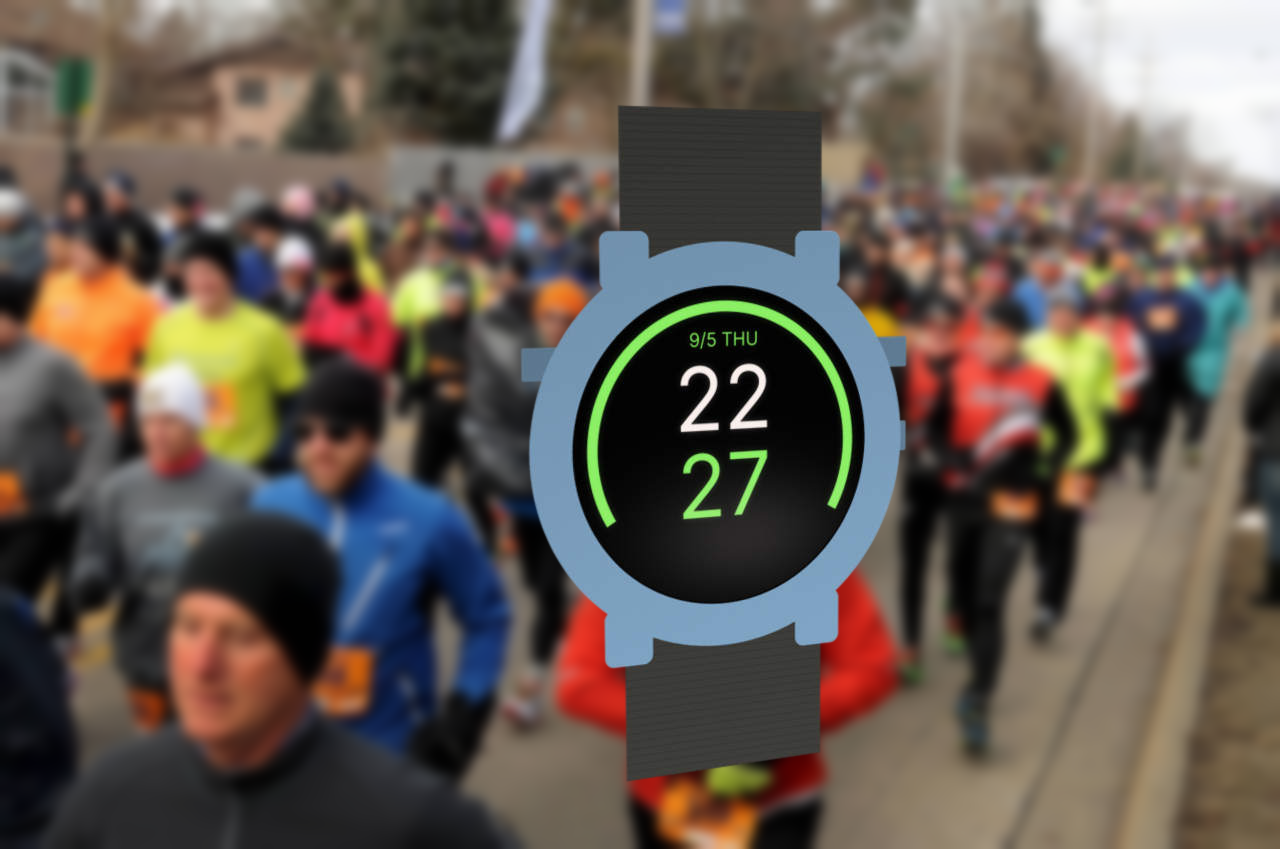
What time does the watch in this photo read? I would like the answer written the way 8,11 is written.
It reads 22,27
